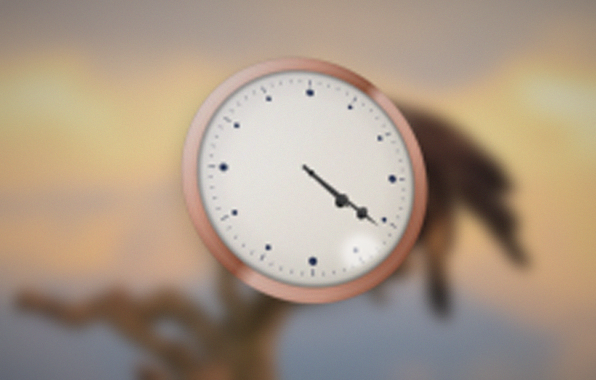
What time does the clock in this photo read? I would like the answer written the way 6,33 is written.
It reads 4,21
